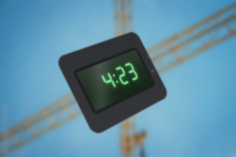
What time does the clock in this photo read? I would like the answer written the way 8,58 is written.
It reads 4,23
